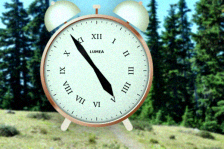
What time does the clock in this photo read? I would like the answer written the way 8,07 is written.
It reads 4,54
